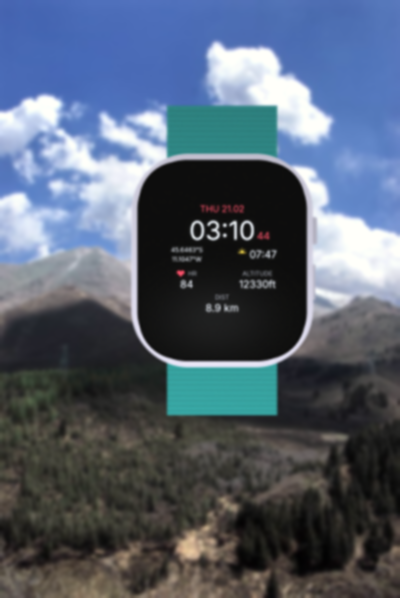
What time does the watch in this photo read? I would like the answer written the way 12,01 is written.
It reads 3,10
